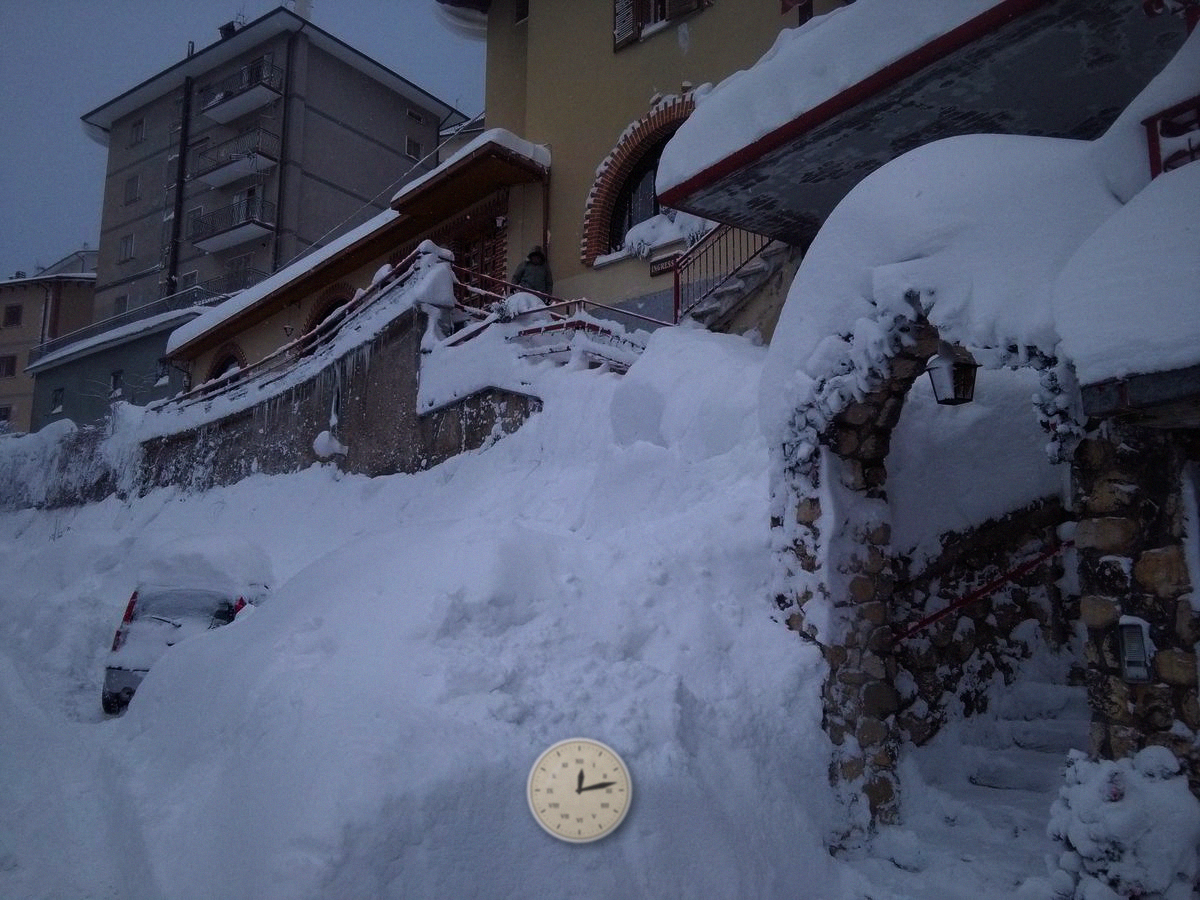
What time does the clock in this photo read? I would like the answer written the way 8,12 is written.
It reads 12,13
